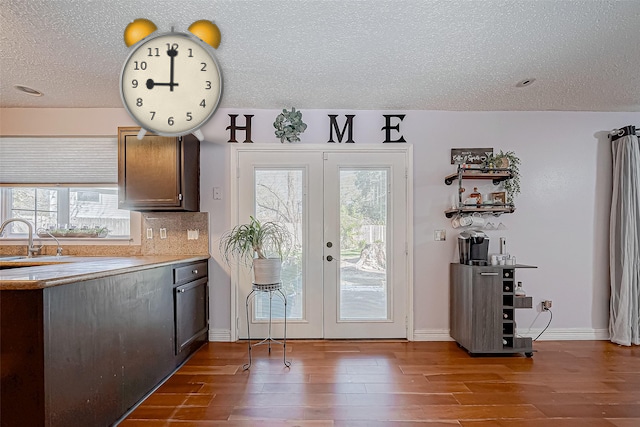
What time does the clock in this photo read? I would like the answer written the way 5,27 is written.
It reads 9,00
